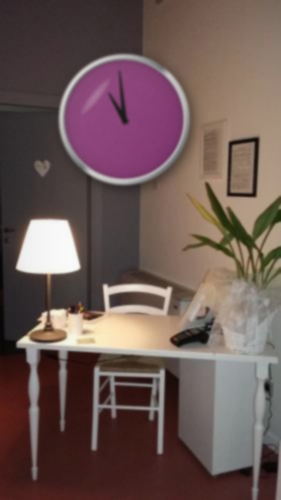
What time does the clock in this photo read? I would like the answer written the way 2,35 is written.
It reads 10,59
